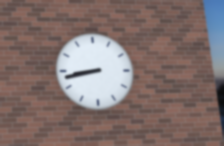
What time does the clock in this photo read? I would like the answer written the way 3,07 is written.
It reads 8,43
